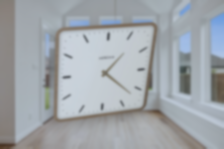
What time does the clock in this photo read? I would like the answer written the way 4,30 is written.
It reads 1,22
